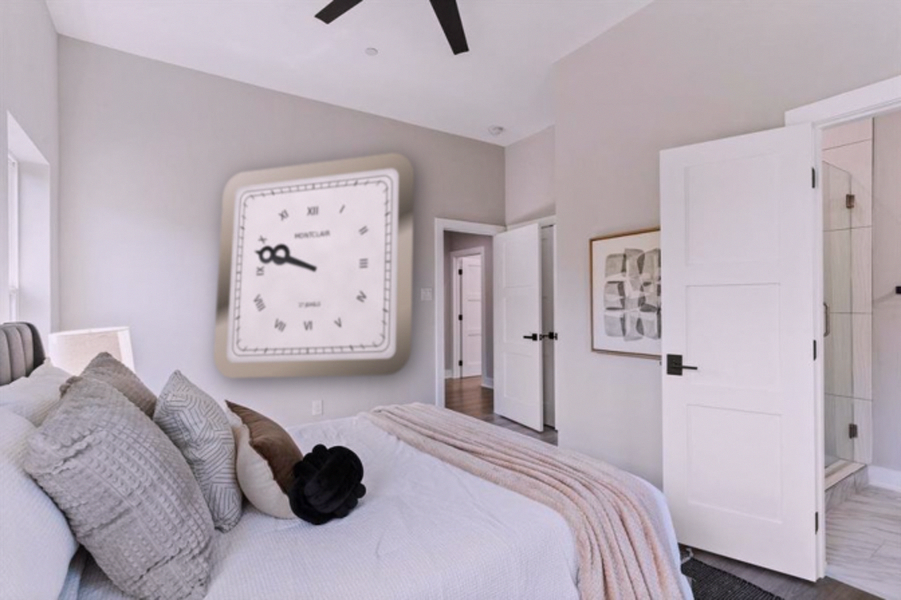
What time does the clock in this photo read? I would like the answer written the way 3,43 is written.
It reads 9,48
